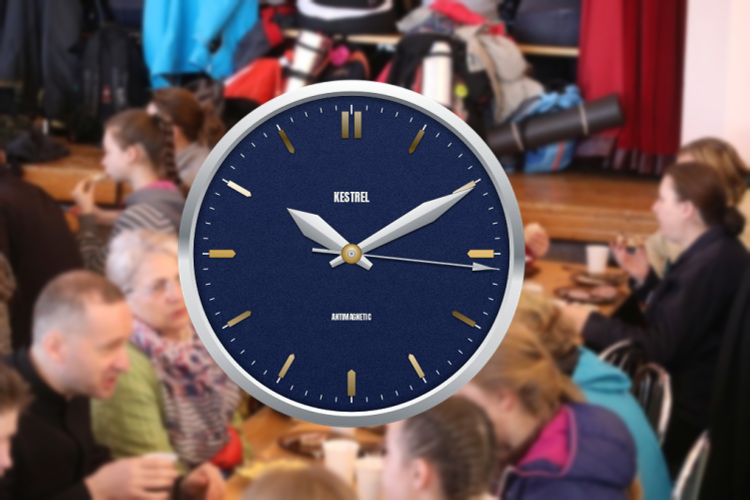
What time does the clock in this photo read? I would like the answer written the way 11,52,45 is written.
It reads 10,10,16
